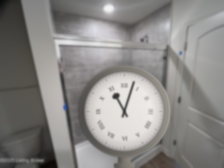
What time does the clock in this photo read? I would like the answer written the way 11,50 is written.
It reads 11,03
